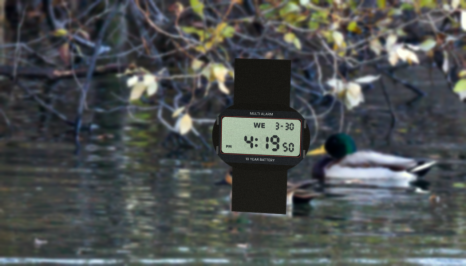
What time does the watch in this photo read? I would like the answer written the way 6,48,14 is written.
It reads 4,19,50
